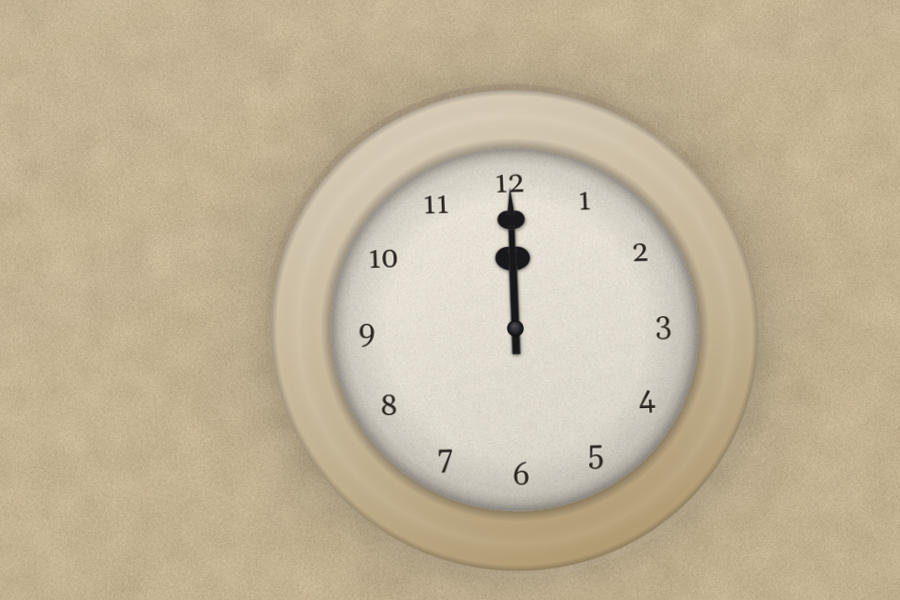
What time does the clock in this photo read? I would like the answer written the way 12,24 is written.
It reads 12,00
